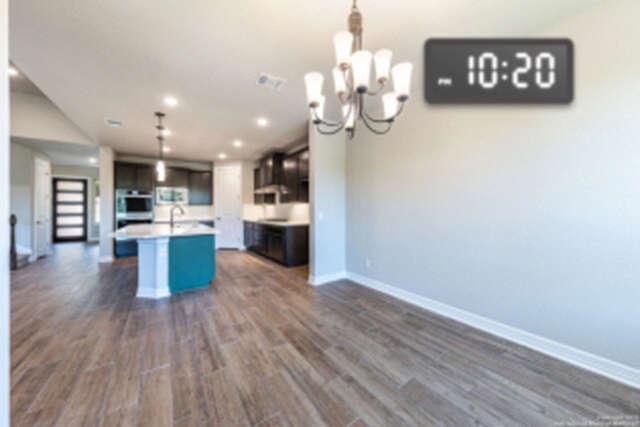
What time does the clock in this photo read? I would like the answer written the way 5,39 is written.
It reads 10,20
